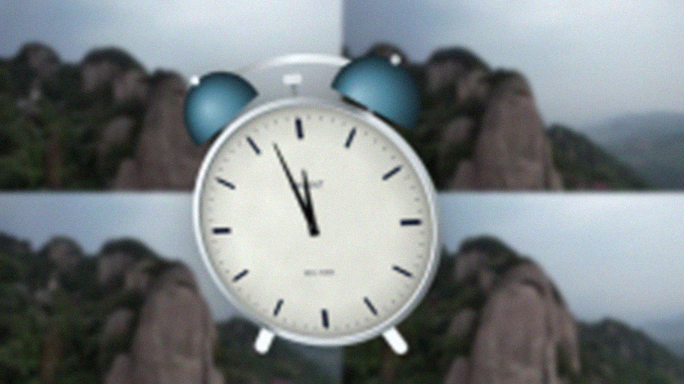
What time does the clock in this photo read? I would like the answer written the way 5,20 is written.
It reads 11,57
